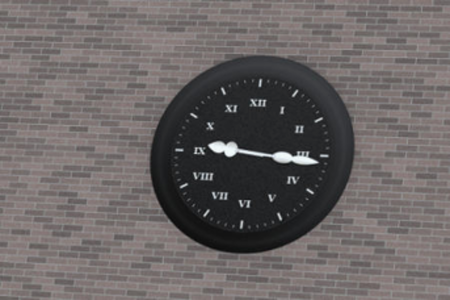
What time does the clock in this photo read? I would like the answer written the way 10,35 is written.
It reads 9,16
